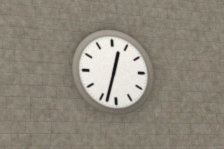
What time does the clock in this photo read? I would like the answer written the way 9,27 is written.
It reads 12,33
